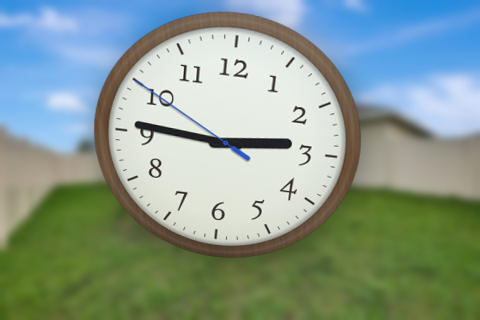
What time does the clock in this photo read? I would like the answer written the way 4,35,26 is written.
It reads 2,45,50
